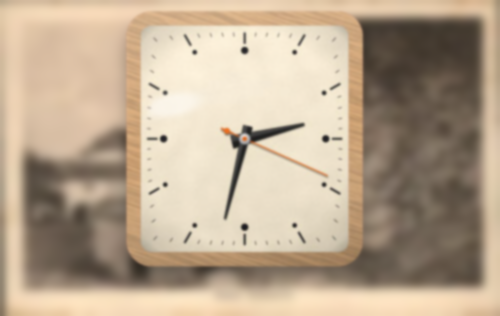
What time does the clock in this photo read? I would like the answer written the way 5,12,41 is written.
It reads 2,32,19
